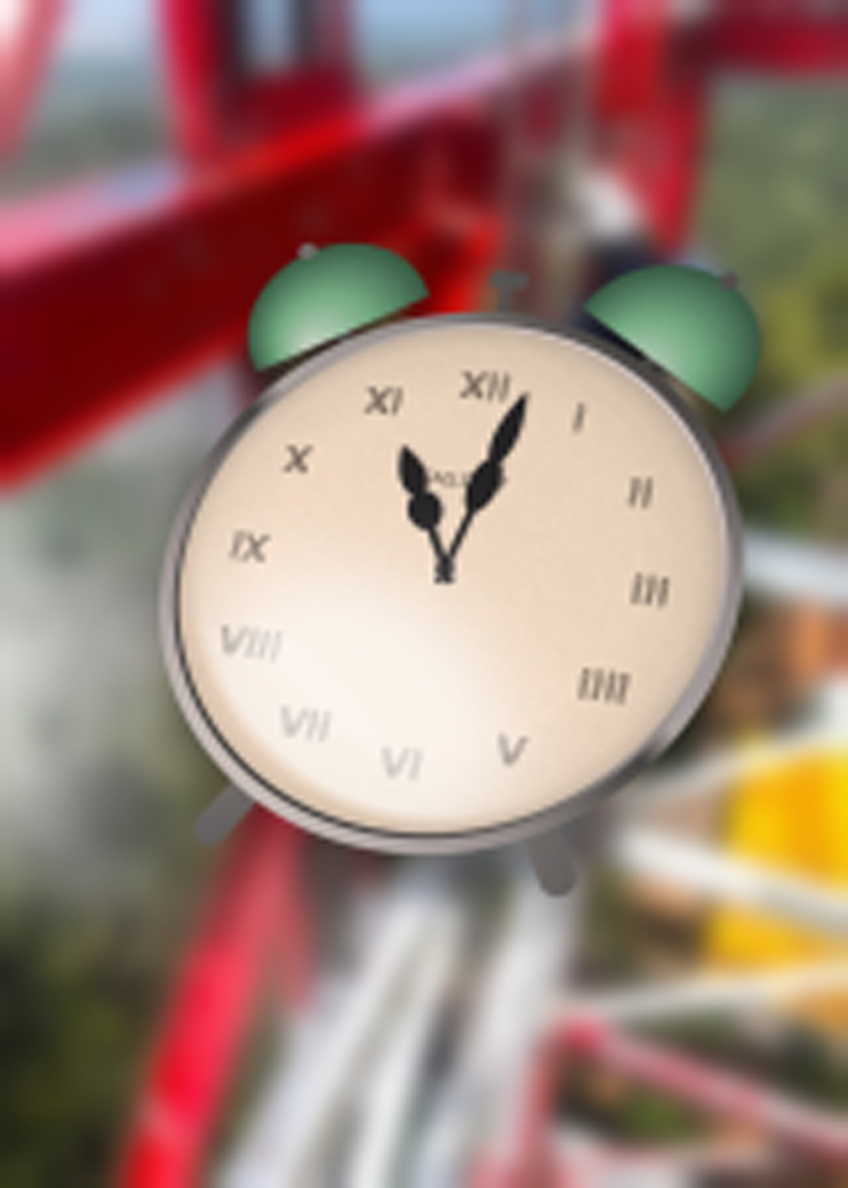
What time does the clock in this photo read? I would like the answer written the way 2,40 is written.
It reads 11,02
